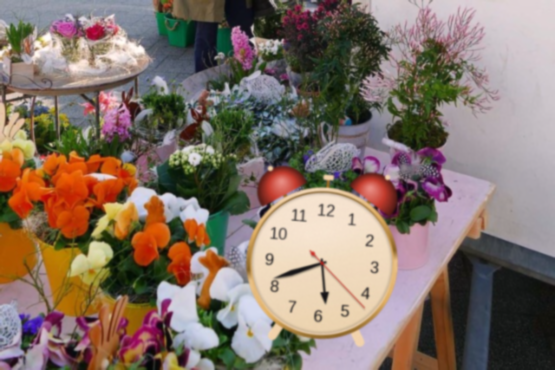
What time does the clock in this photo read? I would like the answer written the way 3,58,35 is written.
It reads 5,41,22
